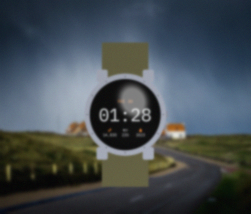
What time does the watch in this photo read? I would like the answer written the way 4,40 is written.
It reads 1,28
